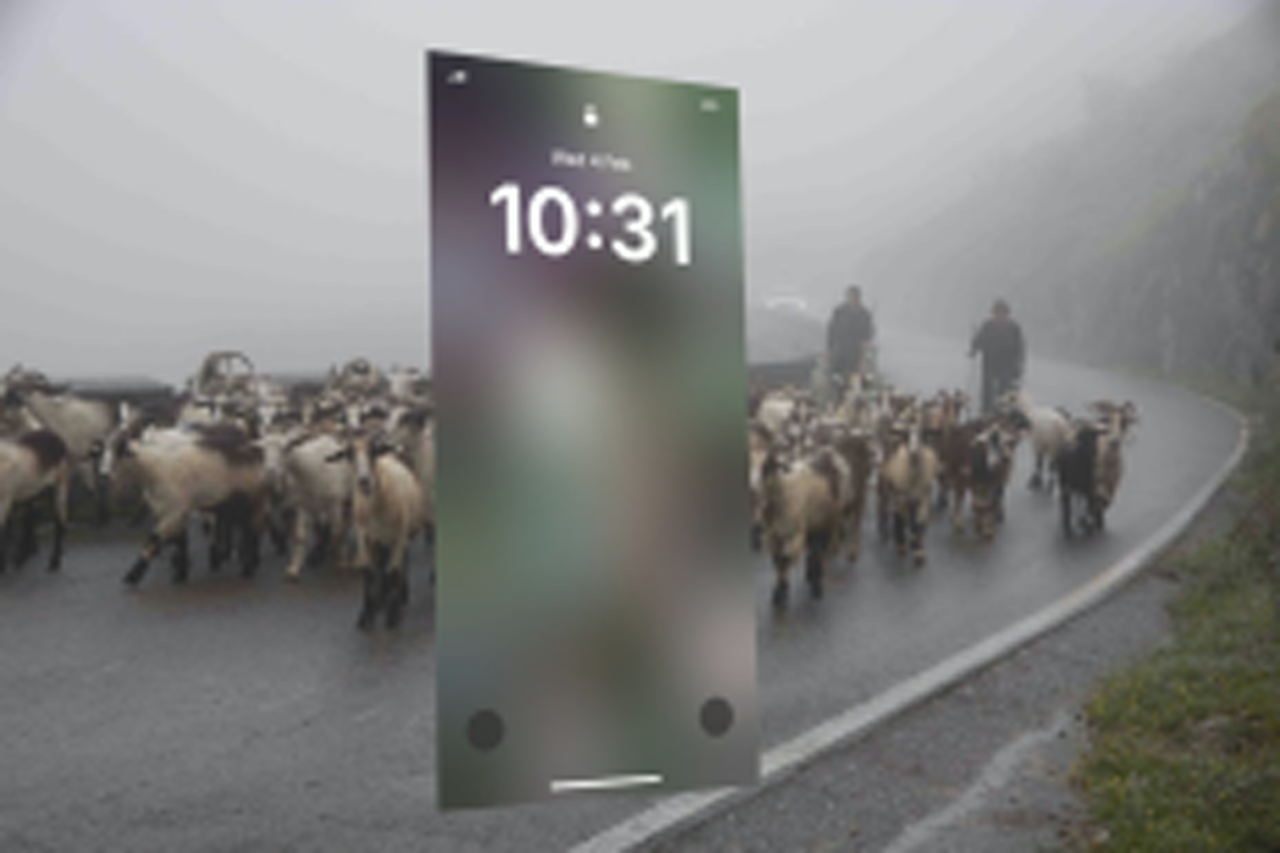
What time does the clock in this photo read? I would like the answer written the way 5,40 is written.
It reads 10,31
